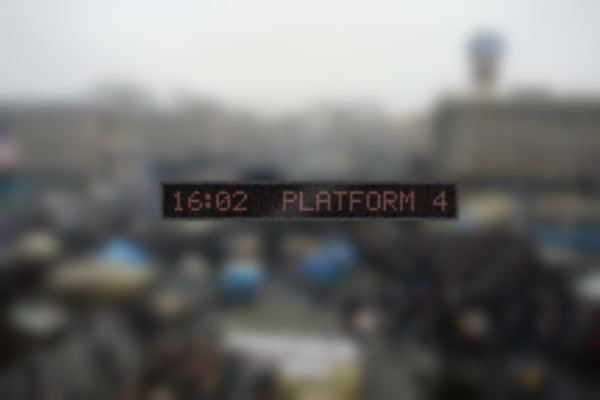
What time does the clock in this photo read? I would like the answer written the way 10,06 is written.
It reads 16,02
